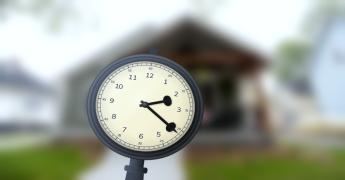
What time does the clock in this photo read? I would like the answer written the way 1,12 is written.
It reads 2,21
